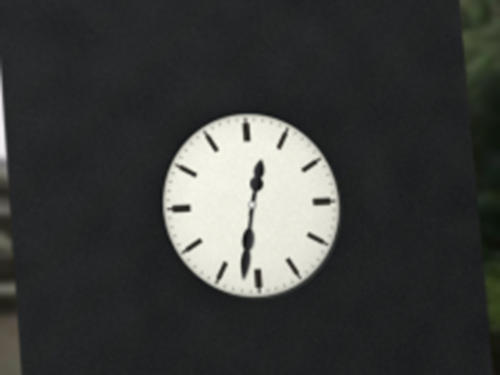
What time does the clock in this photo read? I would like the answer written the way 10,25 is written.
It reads 12,32
